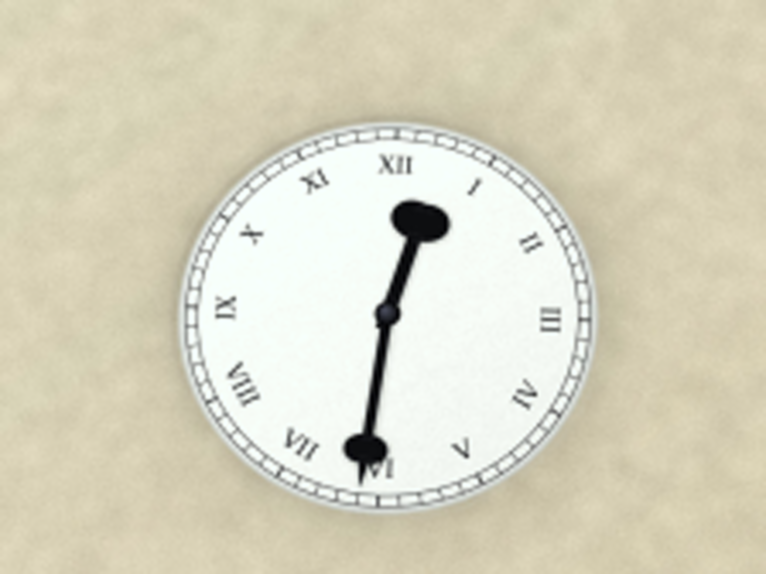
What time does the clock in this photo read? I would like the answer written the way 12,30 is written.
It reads 12,31
